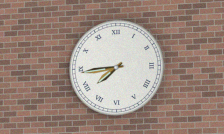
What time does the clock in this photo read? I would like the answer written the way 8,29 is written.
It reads 7,44
